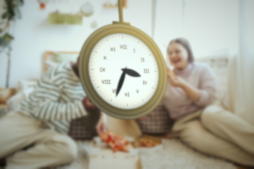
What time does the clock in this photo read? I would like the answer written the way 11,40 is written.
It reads 3,34
